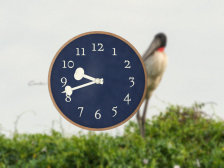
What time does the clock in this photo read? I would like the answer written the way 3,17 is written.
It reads 9,42
